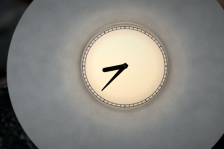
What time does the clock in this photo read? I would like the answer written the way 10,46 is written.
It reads 8,37
